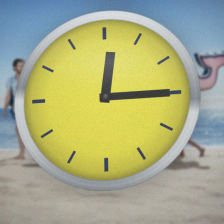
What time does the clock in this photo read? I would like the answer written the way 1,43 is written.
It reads 12,15
